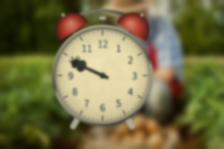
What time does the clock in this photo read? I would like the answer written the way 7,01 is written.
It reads 9,49
